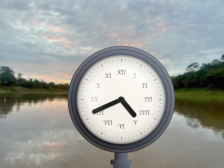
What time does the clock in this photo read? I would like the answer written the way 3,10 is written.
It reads 4,41
